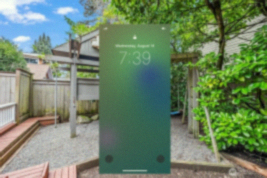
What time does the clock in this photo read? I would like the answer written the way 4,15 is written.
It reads 7,39
